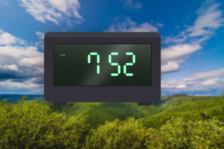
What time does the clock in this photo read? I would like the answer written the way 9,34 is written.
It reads 7,52
